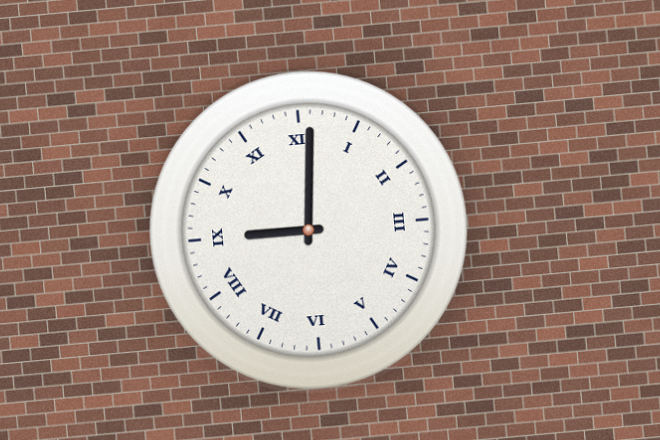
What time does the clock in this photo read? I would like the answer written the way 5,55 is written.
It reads 9,01
